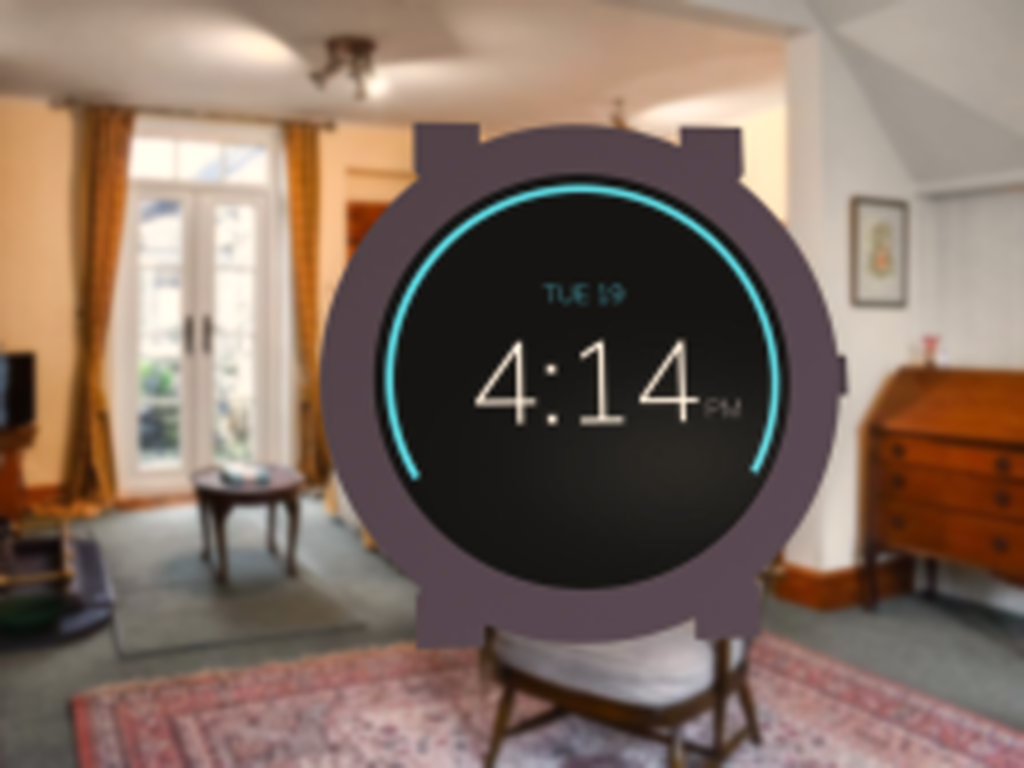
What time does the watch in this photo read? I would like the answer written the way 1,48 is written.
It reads 4,14
